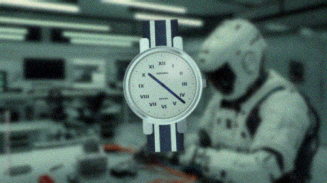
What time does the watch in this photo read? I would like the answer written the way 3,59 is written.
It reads 10,22
